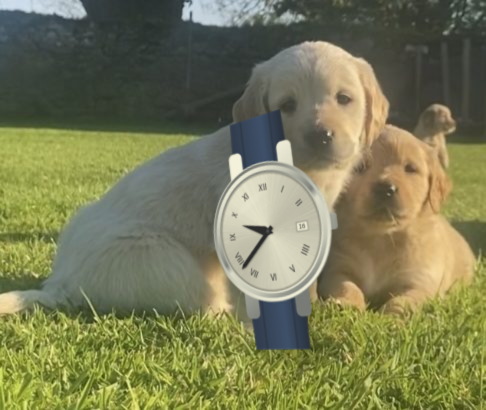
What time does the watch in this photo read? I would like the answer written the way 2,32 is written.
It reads 9,38
